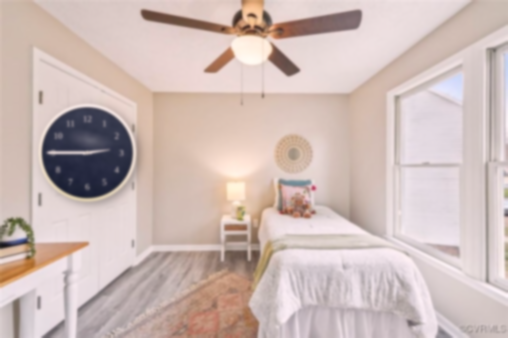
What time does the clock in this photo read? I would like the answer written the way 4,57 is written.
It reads 2,45
